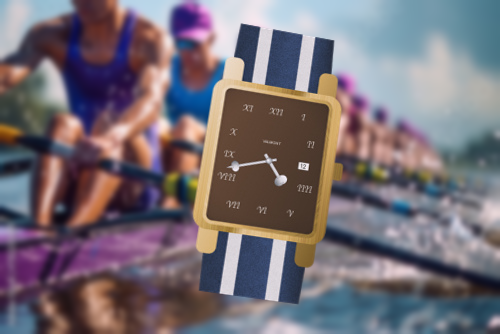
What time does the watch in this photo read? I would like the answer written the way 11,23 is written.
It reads 4,42
